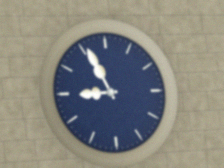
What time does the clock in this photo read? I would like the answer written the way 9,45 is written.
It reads 8,56
